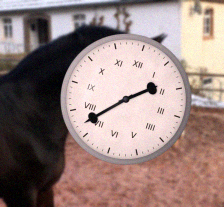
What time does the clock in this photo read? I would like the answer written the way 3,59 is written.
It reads 1,37
